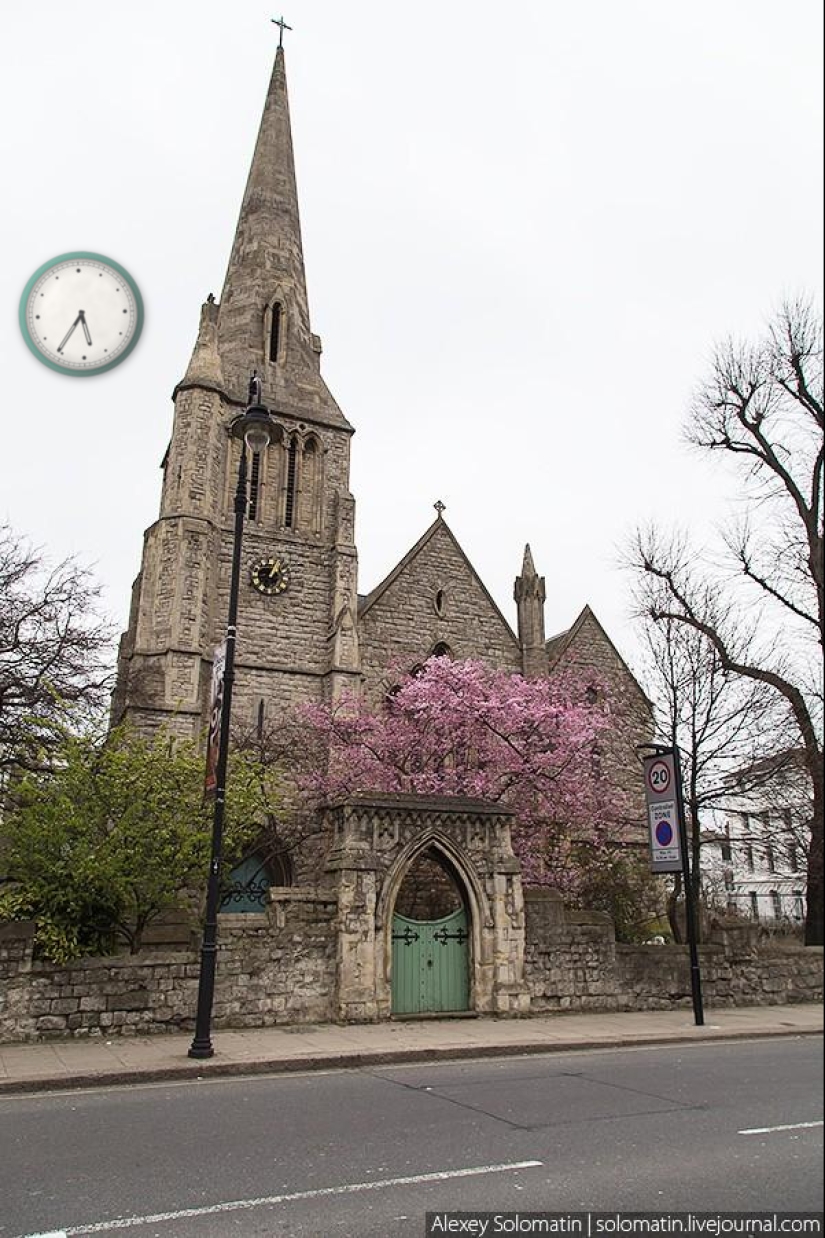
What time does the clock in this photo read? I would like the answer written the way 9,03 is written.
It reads 5,36
